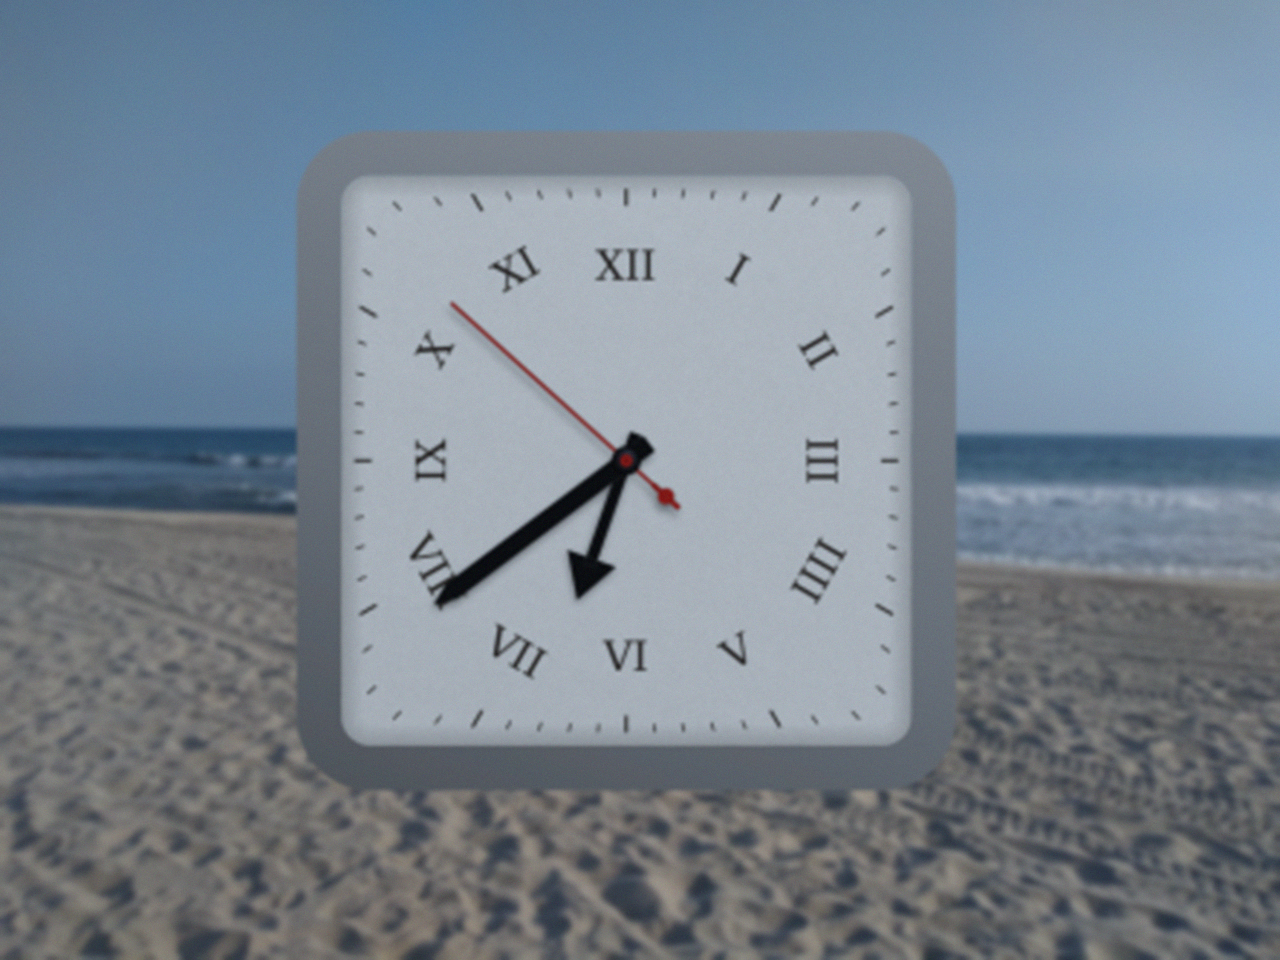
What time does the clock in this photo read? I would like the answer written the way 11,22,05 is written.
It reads 6,38,52
